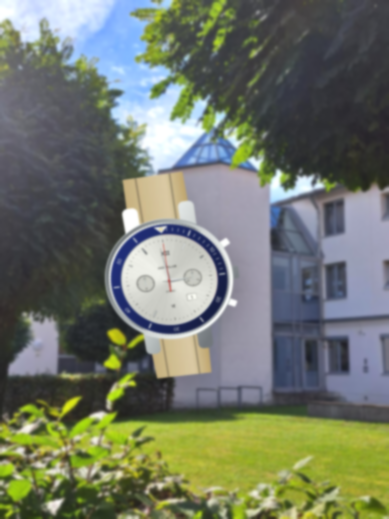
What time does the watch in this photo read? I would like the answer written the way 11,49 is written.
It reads 2,59
